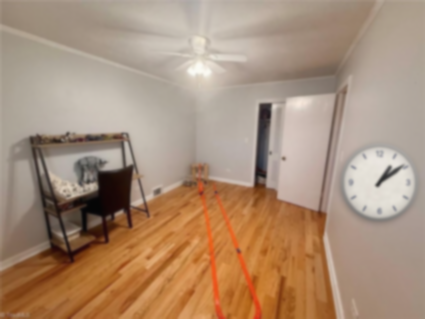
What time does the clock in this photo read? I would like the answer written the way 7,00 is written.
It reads 1,09
